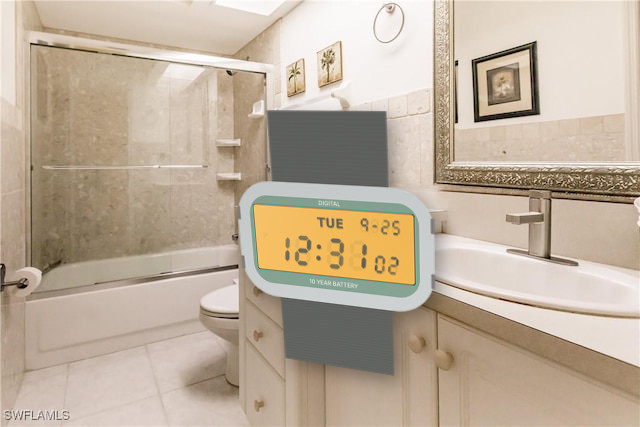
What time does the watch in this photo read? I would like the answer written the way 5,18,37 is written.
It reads 12,31,02
